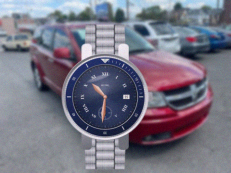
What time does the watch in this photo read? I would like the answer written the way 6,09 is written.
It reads 10,31
